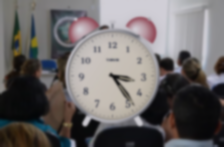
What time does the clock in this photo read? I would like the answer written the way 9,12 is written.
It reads 3,24
